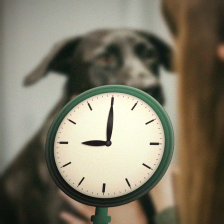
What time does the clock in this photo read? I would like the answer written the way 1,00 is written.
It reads 9,00
